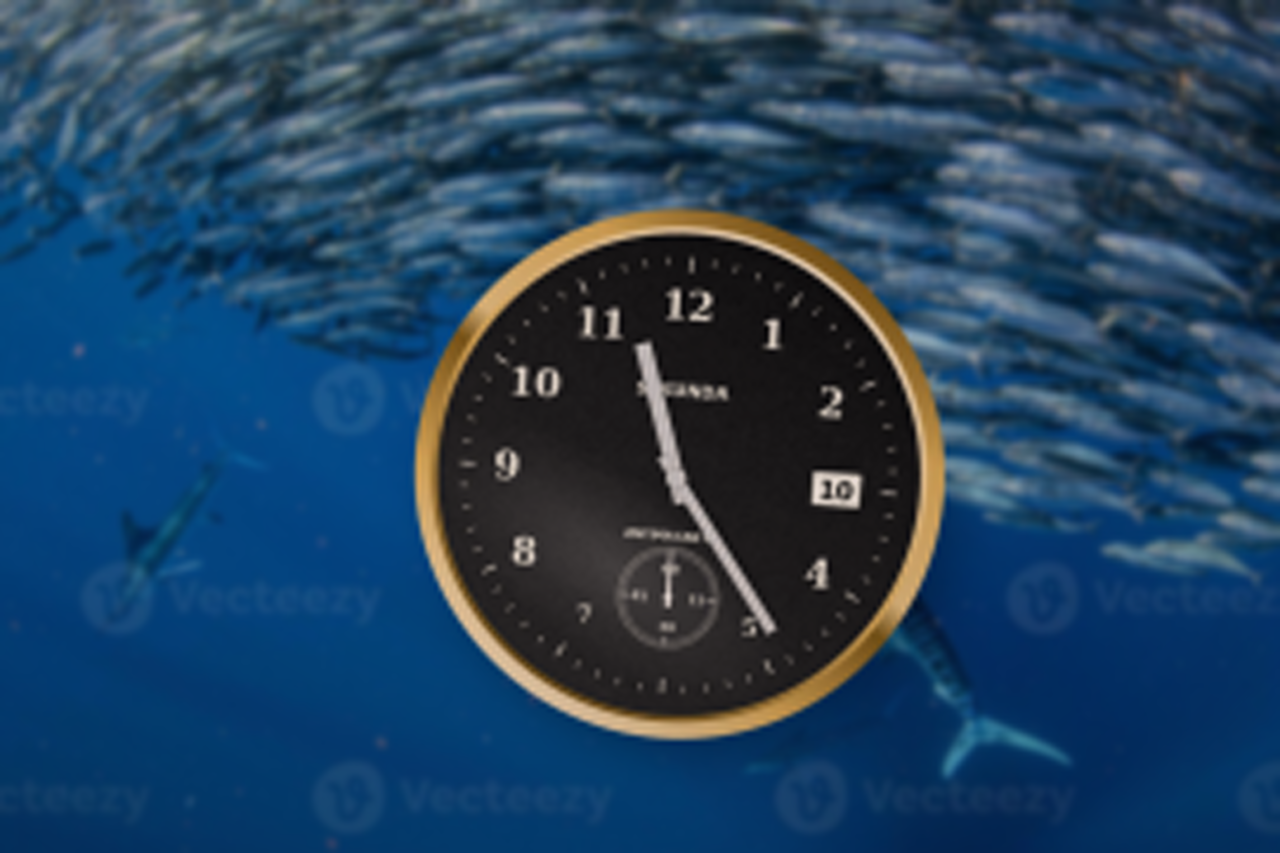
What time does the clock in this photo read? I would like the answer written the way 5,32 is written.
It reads 11,24
